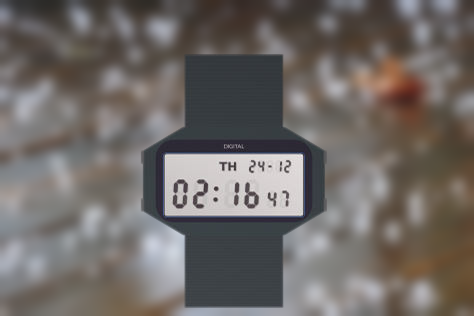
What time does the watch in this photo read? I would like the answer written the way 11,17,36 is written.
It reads 2,16,47
